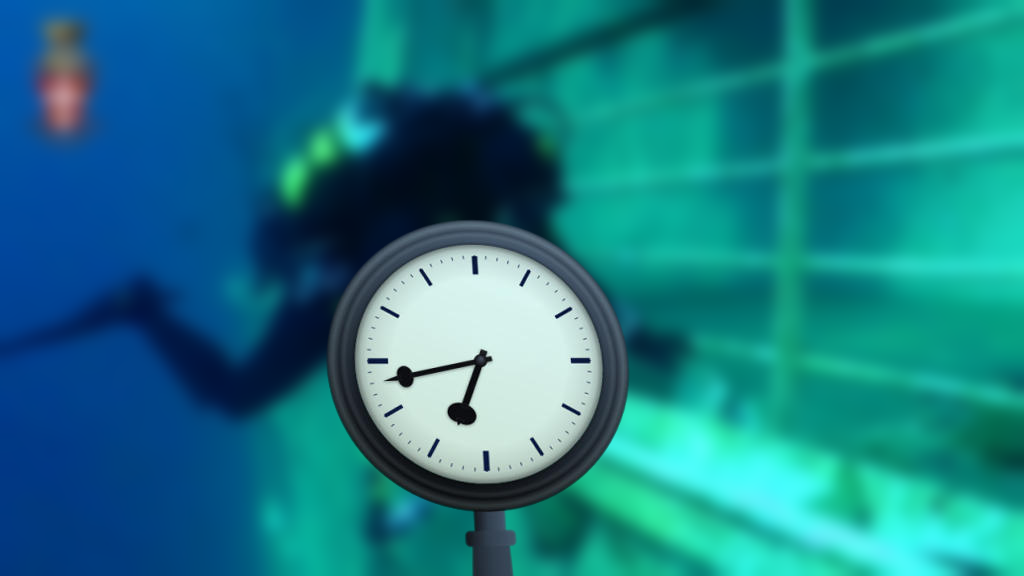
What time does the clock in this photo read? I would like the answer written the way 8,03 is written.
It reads 6,43
